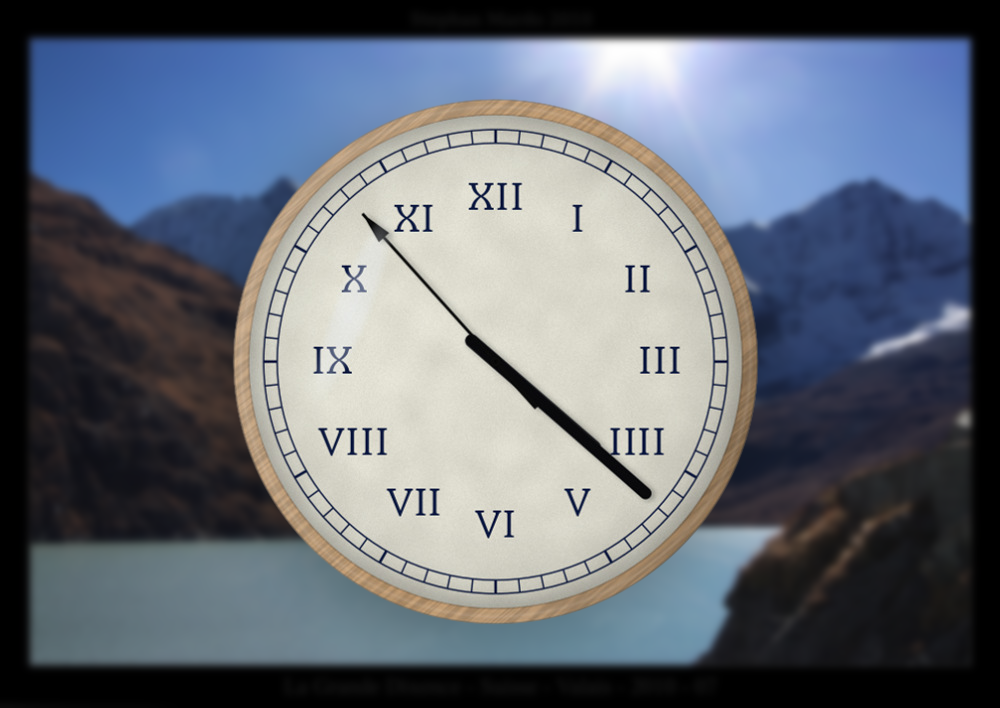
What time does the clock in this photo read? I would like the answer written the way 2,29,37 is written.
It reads 4,21,53
